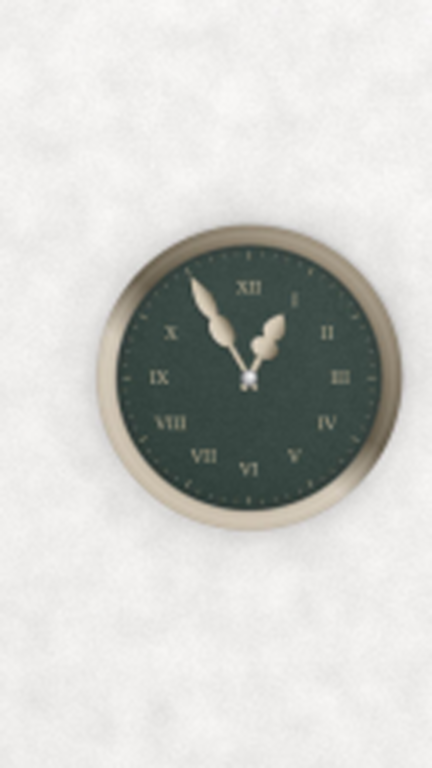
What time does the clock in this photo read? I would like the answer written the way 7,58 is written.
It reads 12,55
